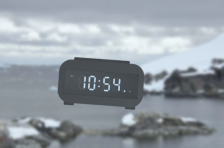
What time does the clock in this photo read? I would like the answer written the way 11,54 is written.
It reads 10,54
